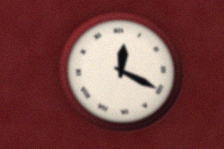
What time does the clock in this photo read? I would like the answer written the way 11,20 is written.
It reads 12,20
